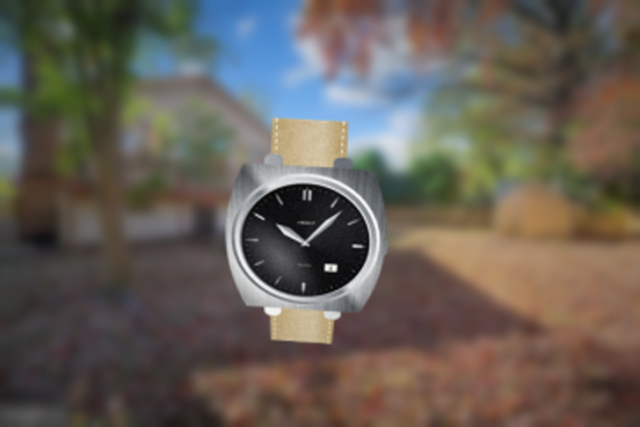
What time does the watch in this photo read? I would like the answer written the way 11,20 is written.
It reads 10,07
